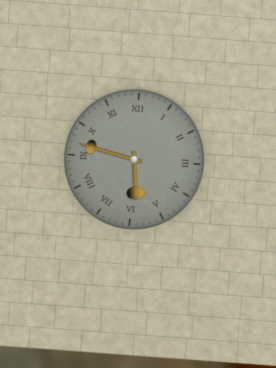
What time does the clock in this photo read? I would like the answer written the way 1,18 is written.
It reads 5,47
